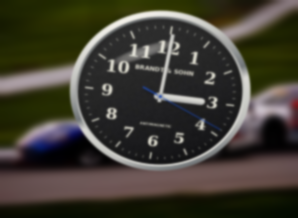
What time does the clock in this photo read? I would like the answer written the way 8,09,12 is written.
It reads 3,00,19
